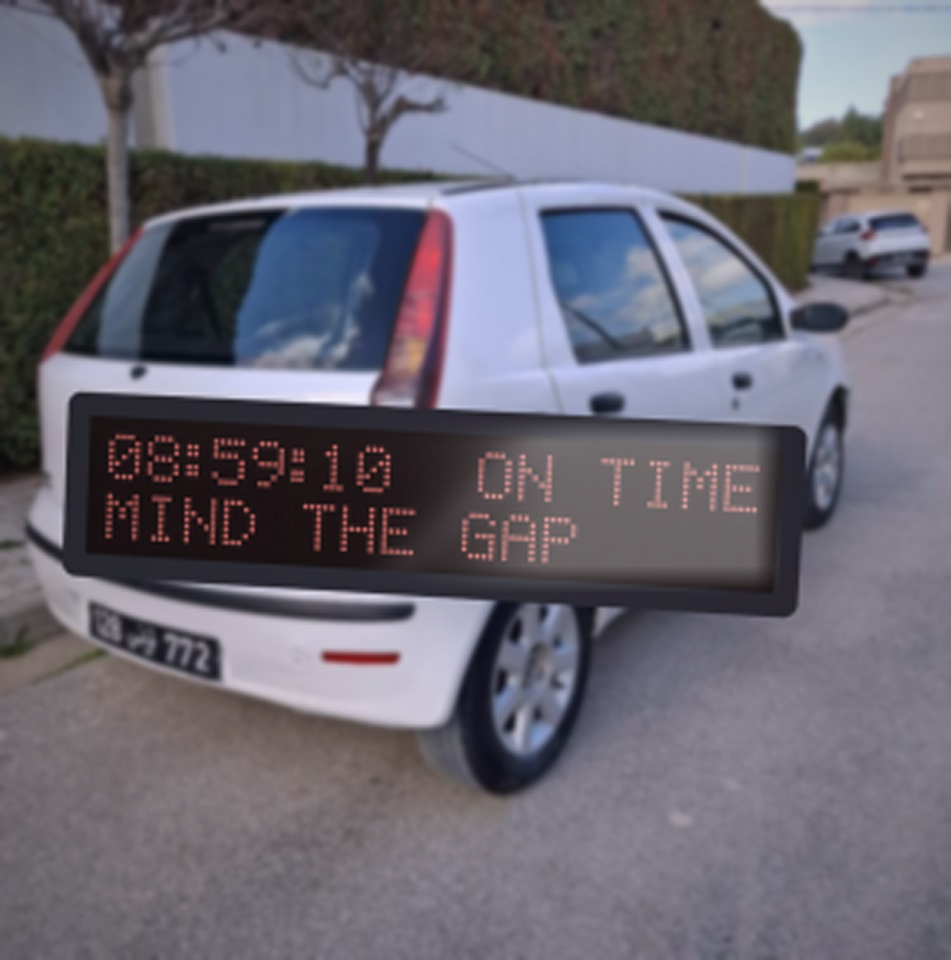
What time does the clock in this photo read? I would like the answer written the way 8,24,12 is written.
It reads 8,59,10
